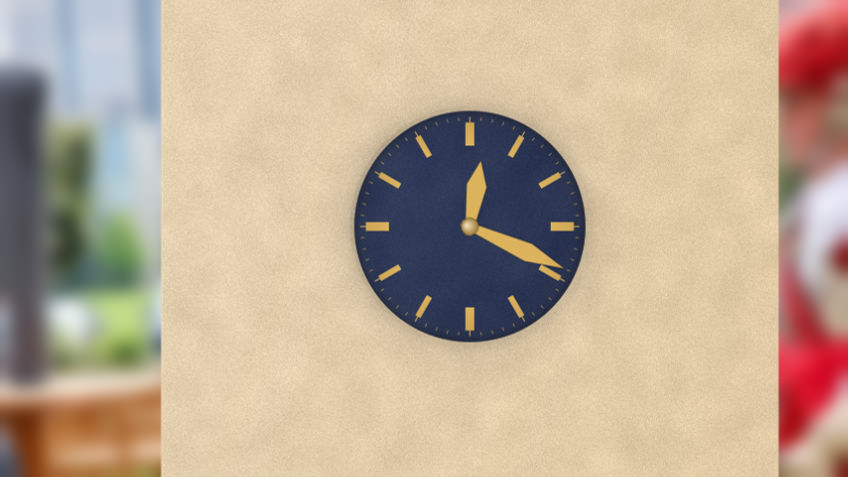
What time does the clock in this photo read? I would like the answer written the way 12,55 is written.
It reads 12,19
